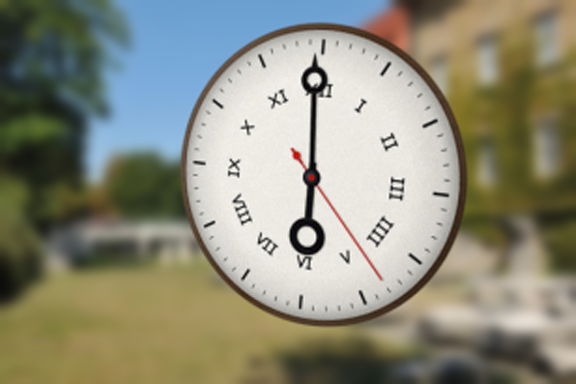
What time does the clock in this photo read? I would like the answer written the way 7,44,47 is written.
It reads 5,59,23
